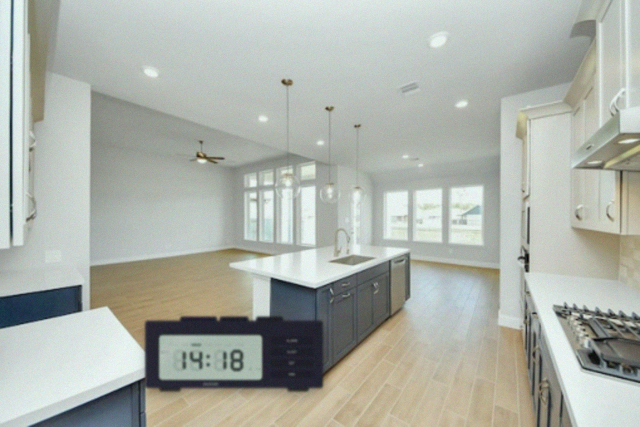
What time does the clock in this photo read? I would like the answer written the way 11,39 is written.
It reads 14,18
